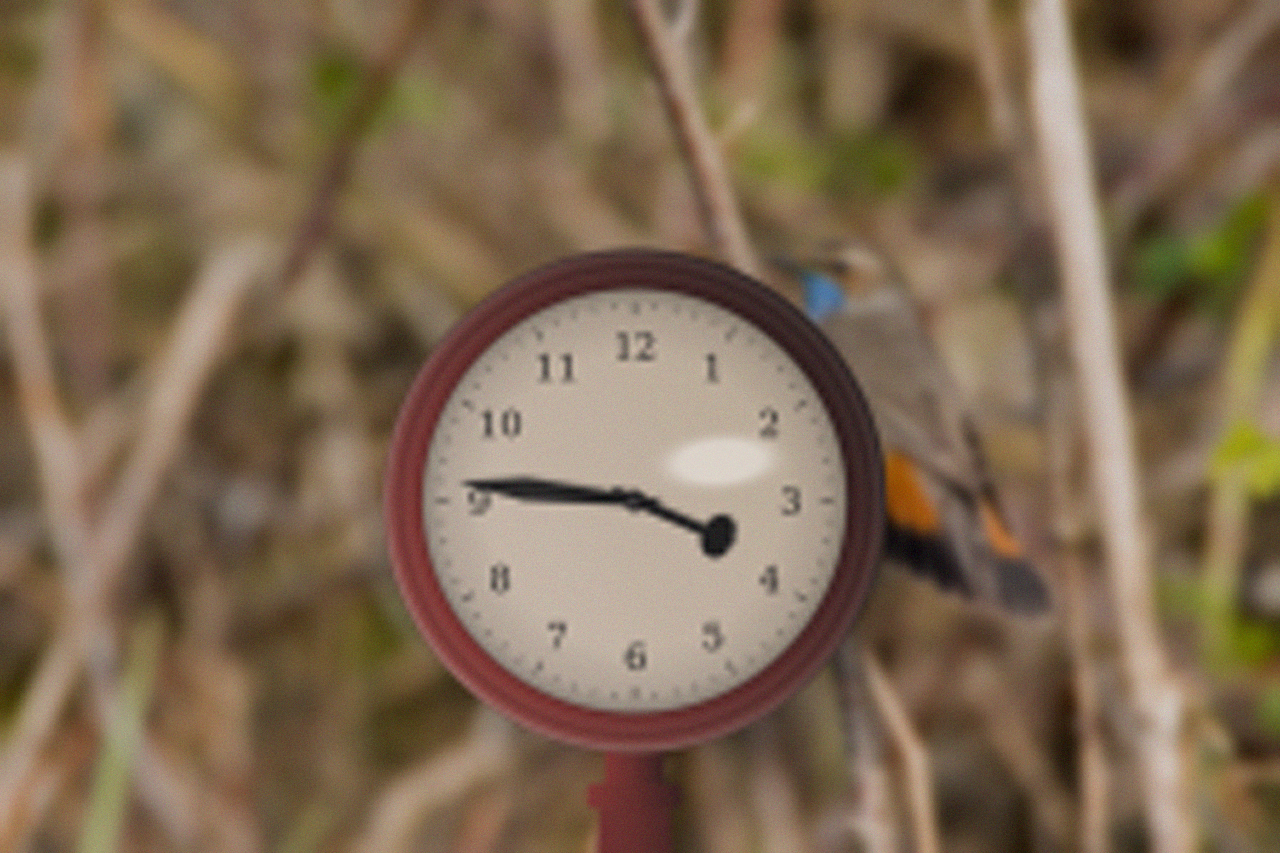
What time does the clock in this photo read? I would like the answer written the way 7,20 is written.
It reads 3,46
